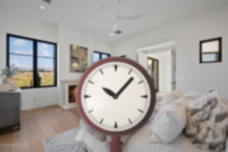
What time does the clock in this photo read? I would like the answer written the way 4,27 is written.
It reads 10,07
